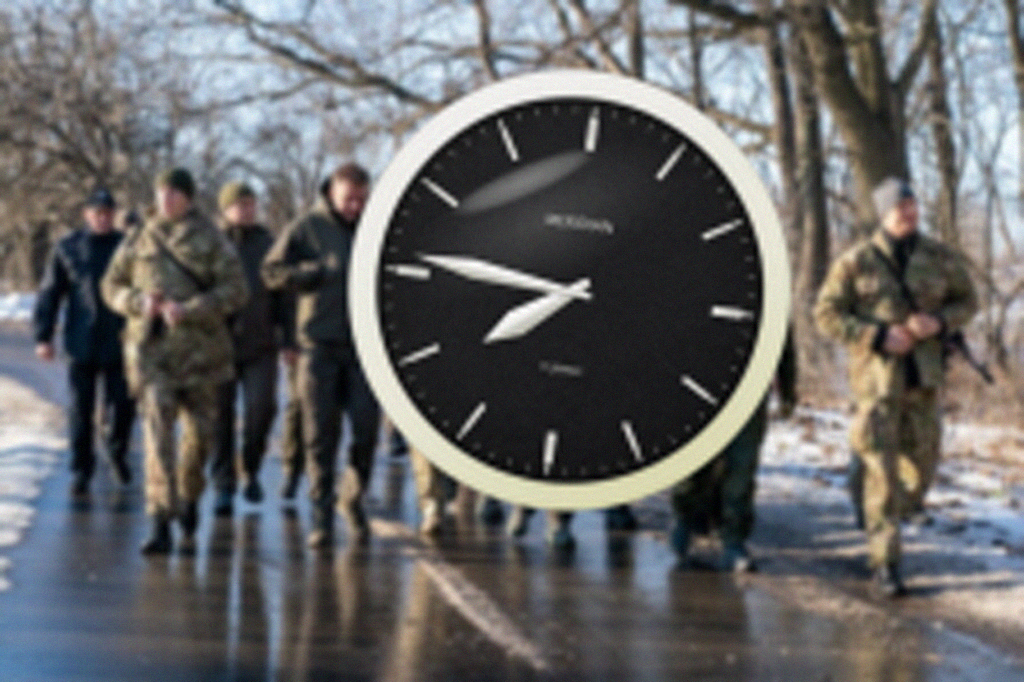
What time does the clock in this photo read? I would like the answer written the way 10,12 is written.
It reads 7,46
